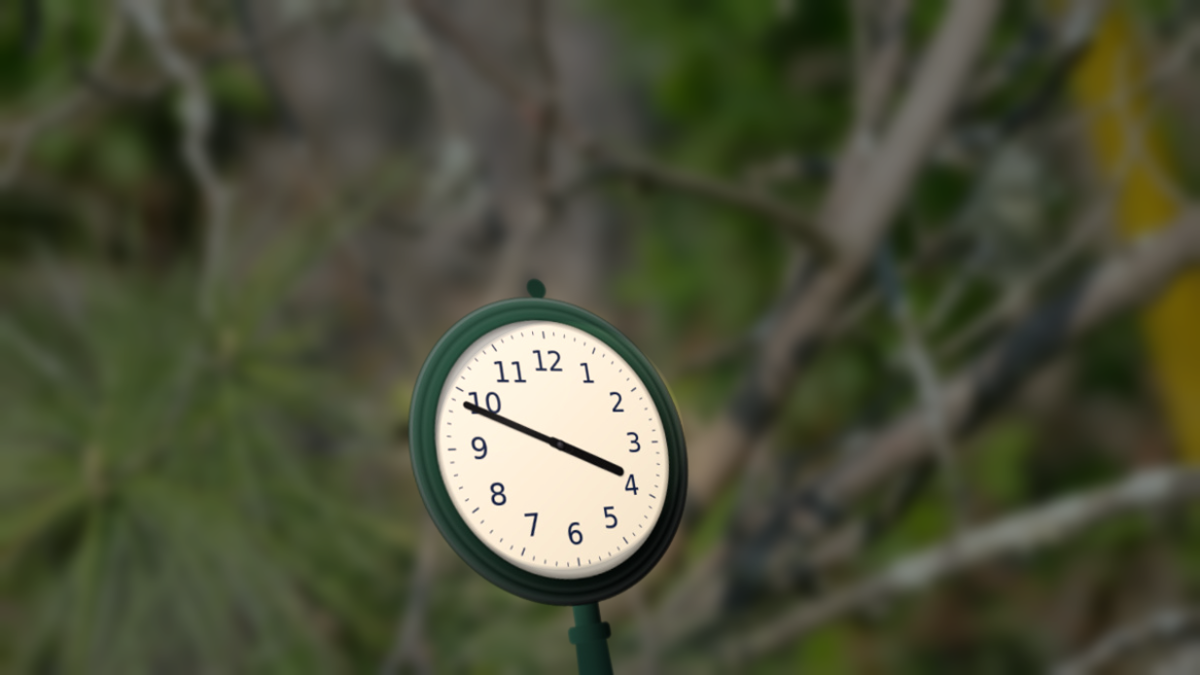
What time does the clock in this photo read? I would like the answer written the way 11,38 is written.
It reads 3,49
